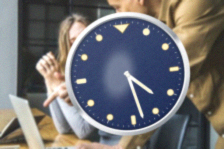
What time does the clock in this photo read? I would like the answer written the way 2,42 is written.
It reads 4,28
